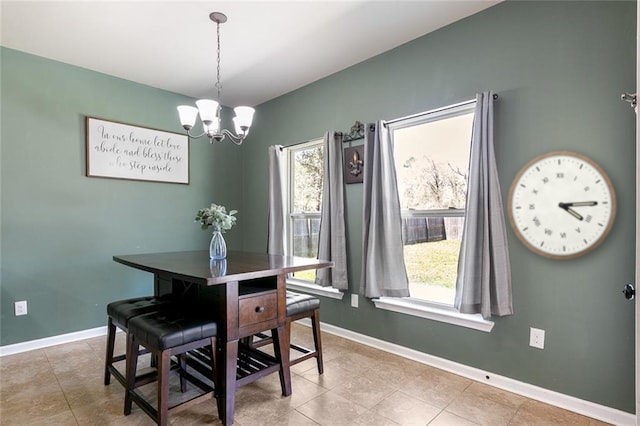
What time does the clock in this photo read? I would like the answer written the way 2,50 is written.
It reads 4,15
